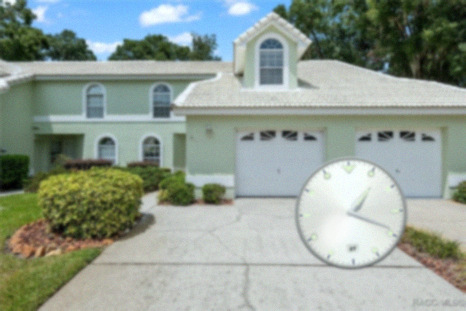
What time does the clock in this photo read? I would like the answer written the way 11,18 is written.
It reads 1,19
